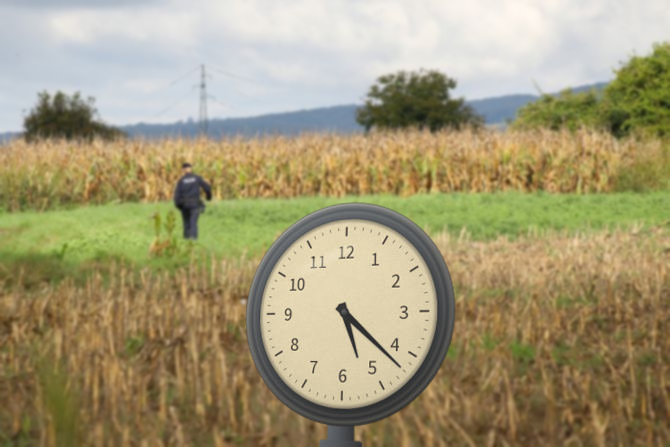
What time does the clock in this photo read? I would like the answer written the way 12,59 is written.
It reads 5,22
